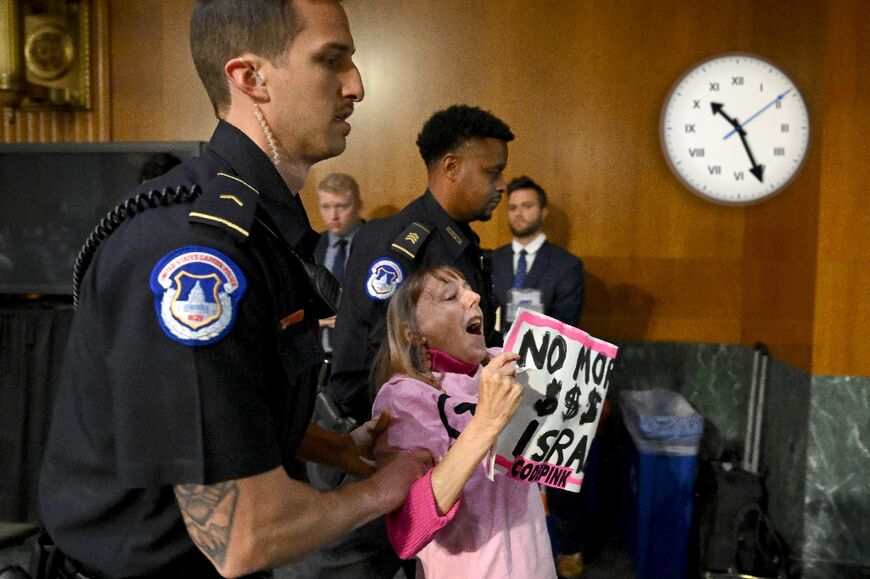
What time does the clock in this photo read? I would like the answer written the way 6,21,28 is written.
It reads 10,26,09
